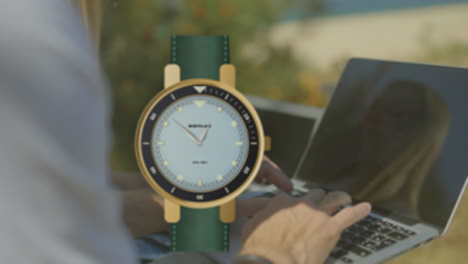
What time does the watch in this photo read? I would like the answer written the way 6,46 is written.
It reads 12,52
